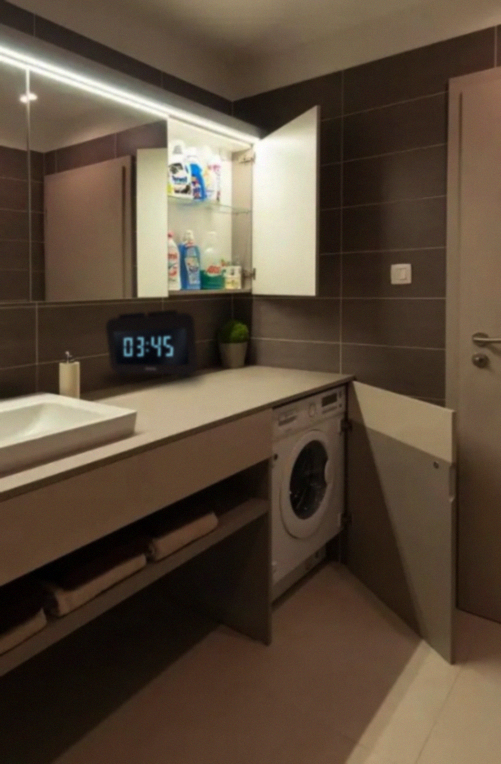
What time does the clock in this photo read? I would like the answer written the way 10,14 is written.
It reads 3,45
